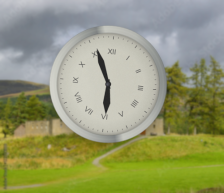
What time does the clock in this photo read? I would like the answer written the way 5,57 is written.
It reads 5,56
